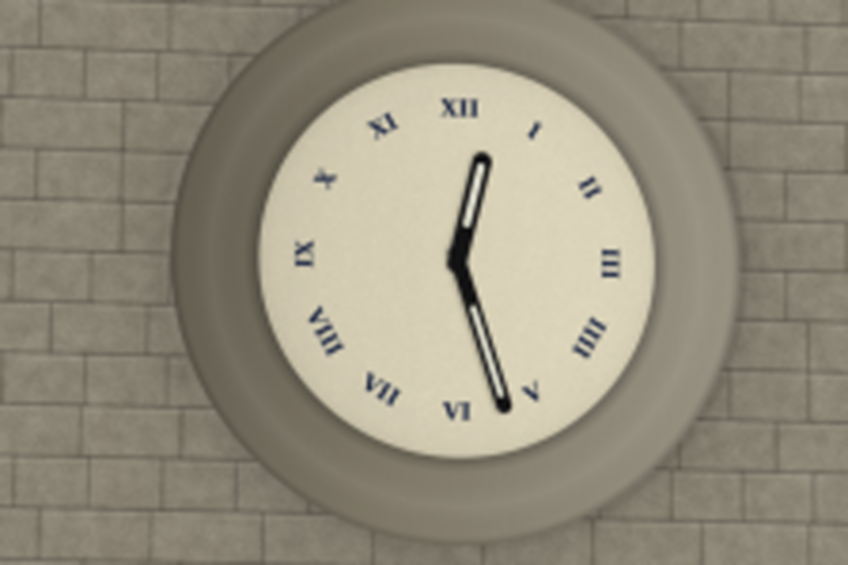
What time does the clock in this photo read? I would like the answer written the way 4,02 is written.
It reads 12,27
